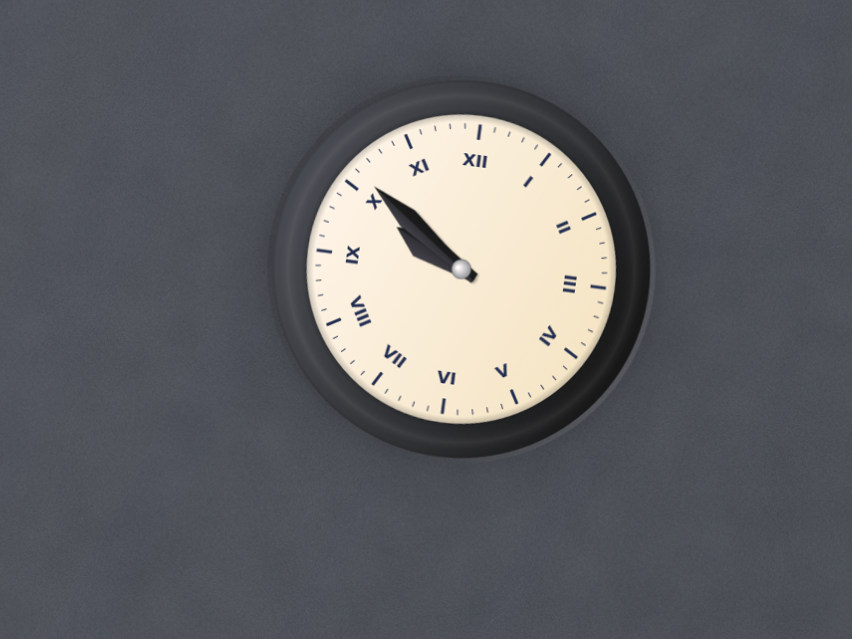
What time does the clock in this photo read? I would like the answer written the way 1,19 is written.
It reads 9,51
